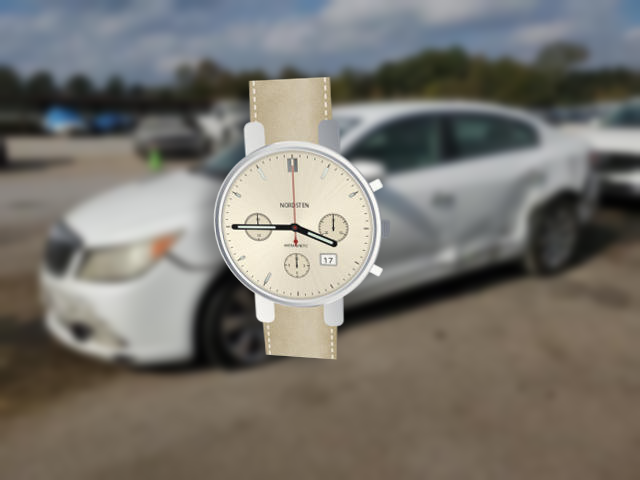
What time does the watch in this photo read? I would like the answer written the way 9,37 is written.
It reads 3,45
